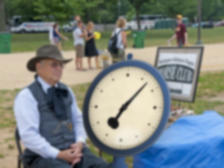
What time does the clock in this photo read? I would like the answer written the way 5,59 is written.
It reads 7,07
